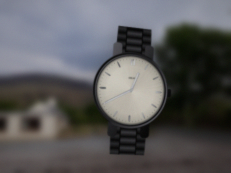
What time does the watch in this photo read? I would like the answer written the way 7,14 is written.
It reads 12,40
